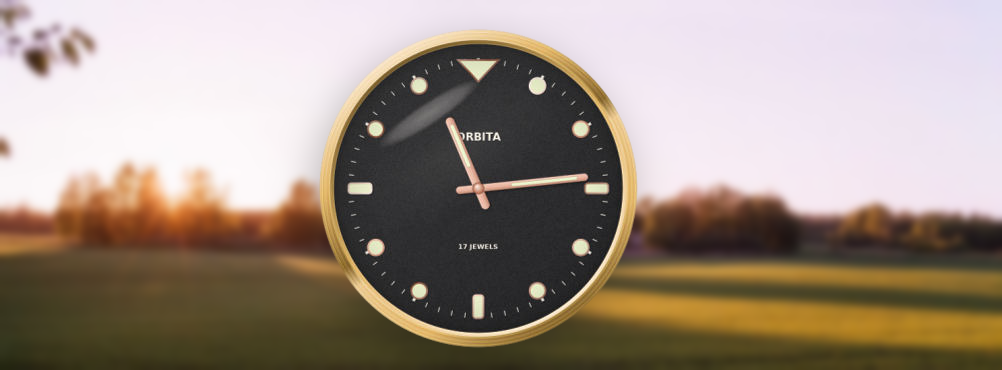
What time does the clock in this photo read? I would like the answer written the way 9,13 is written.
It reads 11,14
